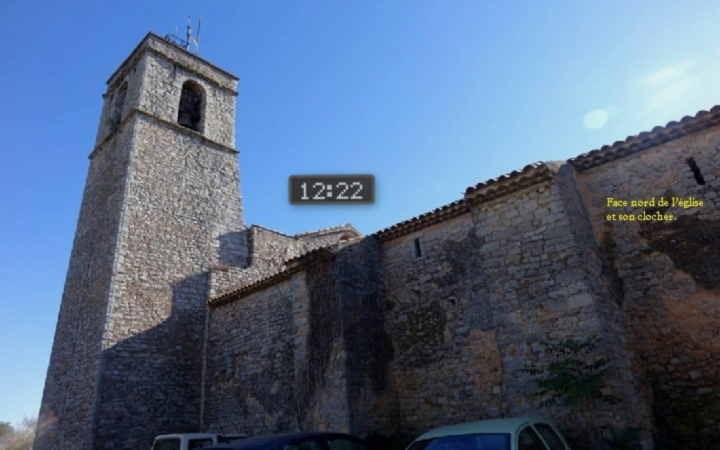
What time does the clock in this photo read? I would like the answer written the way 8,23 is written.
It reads 12,22
